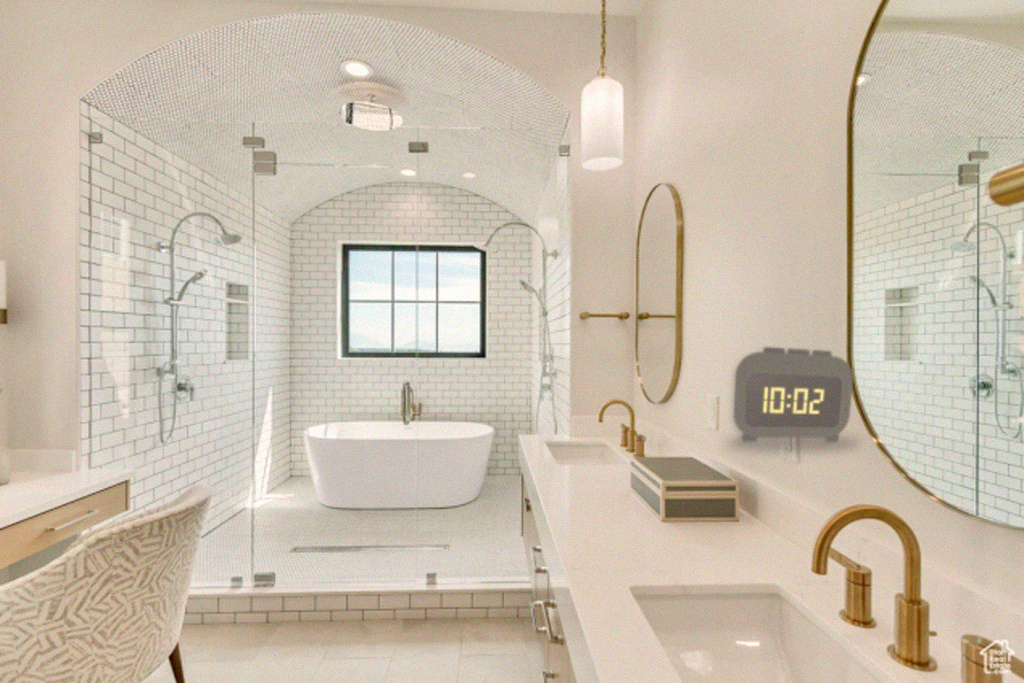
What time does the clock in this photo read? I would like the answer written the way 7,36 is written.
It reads 10,02
